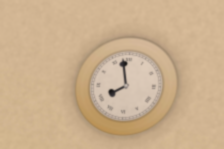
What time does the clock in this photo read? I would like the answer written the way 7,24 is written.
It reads 7,58
